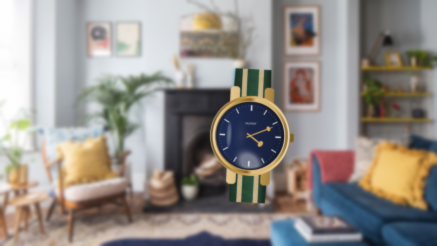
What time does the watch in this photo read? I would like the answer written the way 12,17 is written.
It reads 4,11
